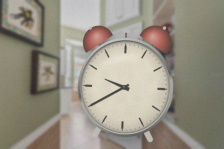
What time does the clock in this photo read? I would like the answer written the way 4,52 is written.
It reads 9,40
